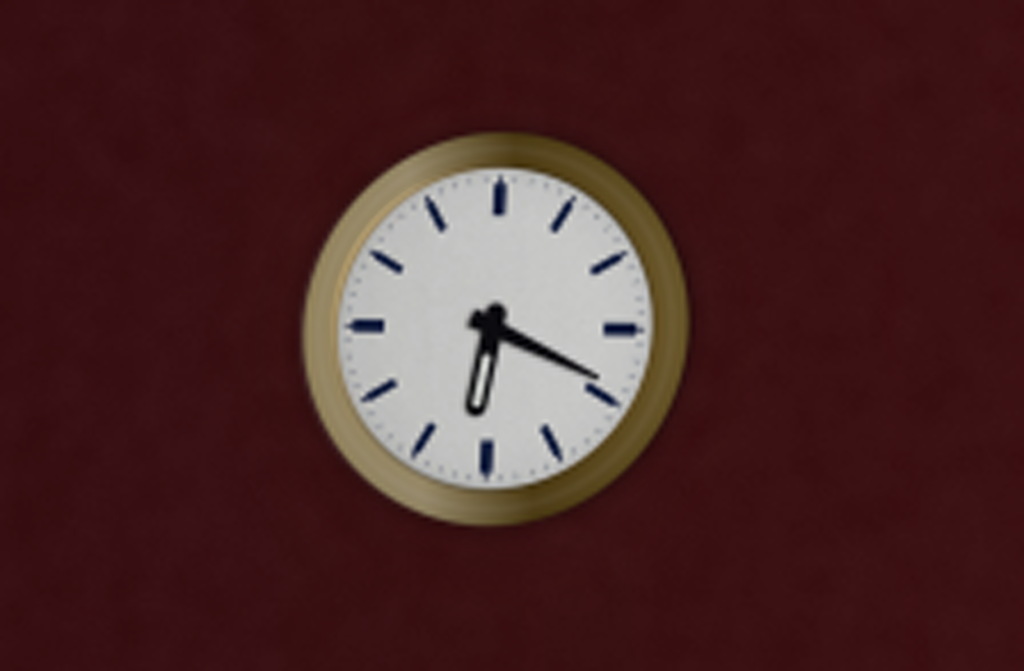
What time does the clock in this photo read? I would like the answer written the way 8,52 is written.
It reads 6,19
